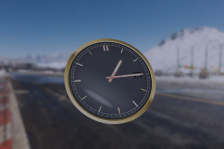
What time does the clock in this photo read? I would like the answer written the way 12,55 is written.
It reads 1,15
